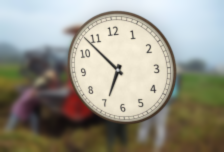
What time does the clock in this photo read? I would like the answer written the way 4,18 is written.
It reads 6,53
